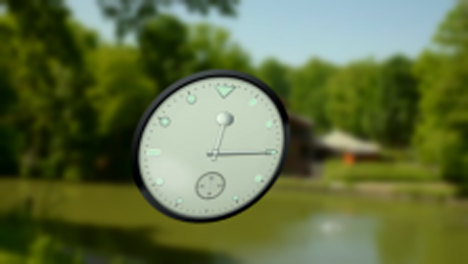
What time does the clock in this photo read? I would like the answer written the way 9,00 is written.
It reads 12,15
